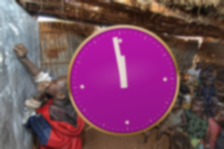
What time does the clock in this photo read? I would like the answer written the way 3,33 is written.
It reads 11,59
